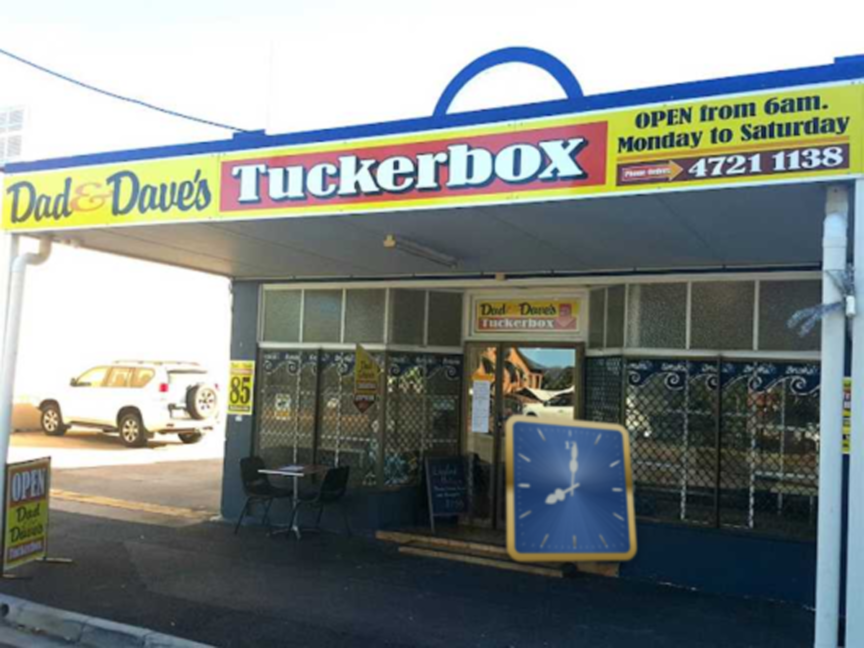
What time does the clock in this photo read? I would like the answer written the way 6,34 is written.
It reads 8,01
